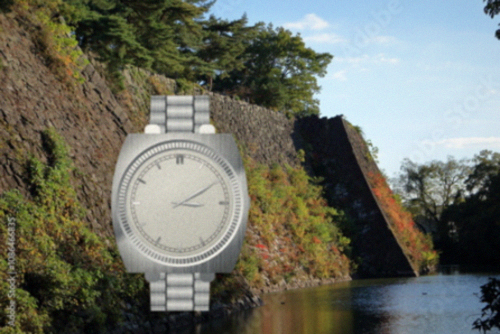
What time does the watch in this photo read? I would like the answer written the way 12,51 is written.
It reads 3,10
